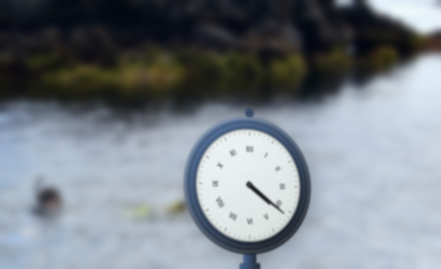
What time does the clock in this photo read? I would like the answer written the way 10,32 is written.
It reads 4,21
